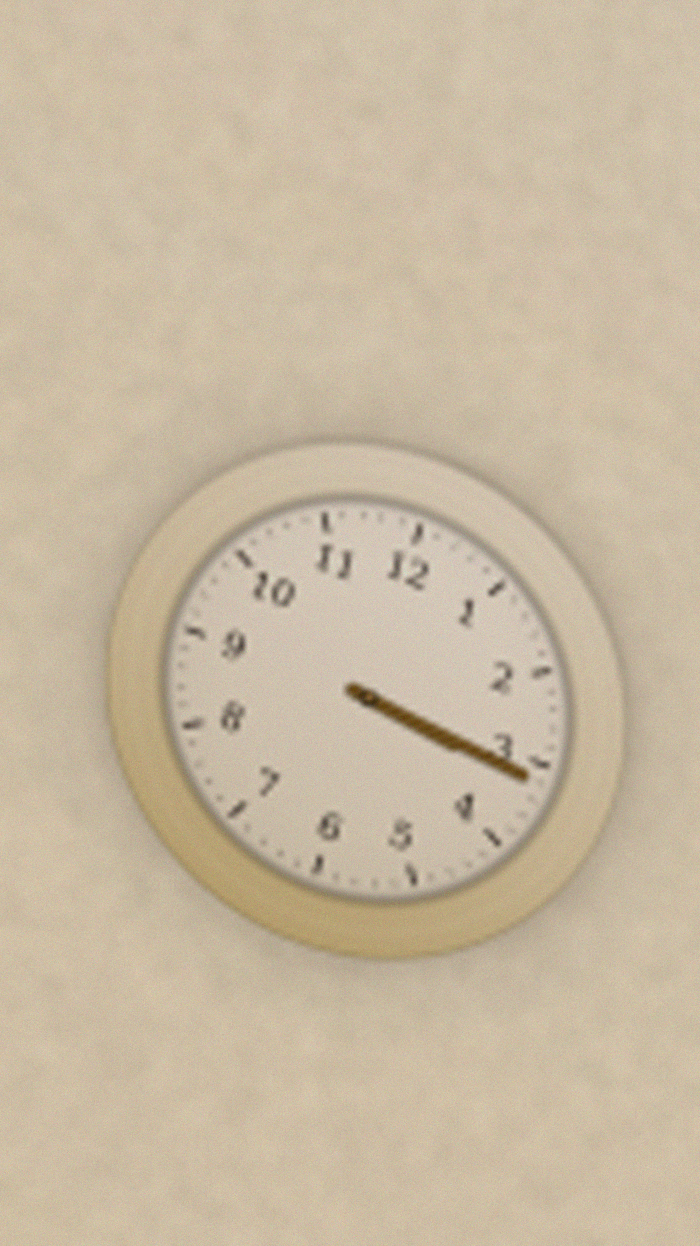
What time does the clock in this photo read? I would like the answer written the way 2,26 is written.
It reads 3,16
